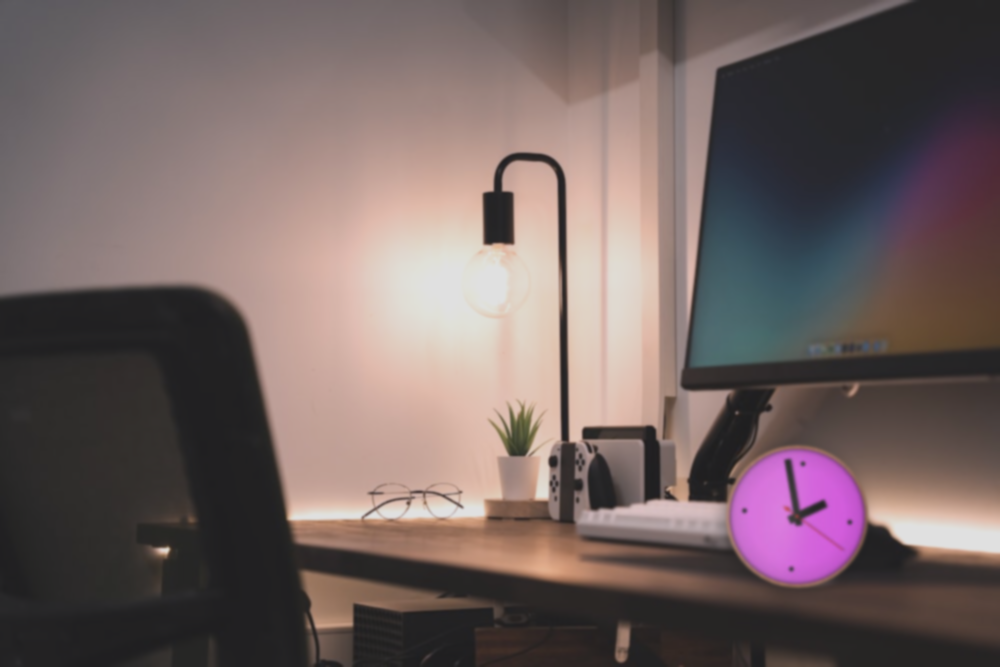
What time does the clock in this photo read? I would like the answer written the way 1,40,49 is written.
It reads 1,57,20
